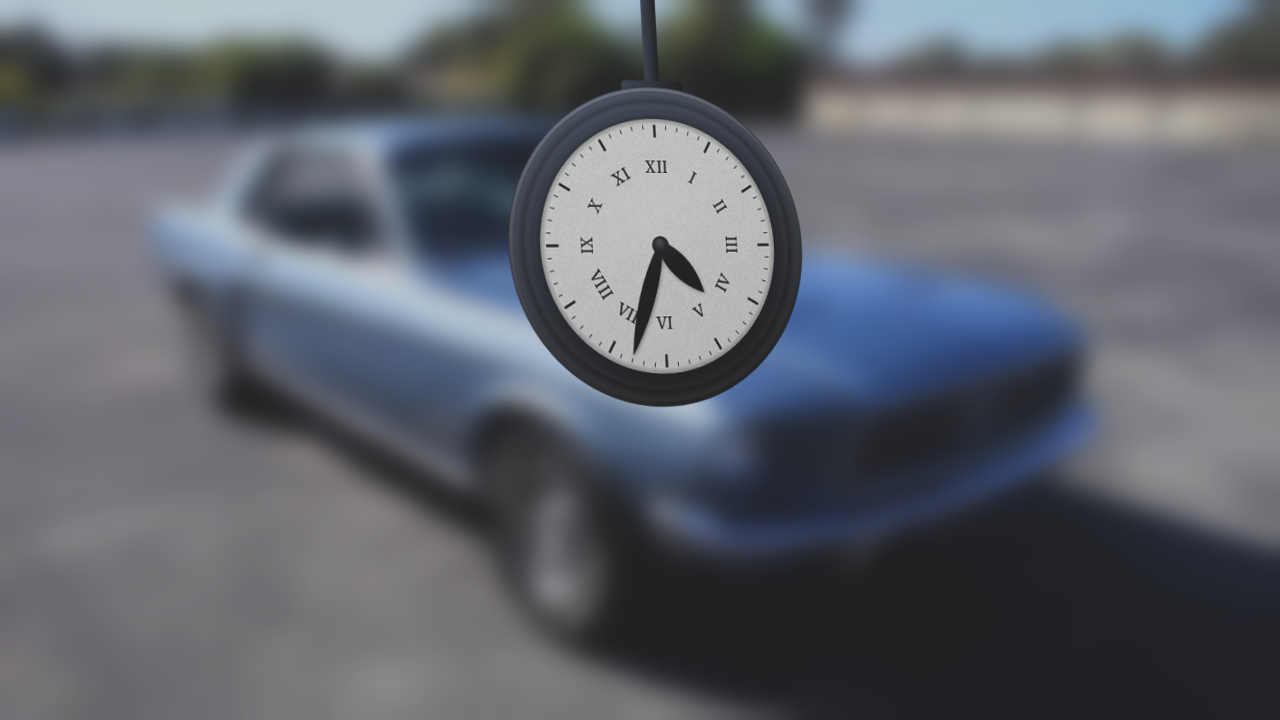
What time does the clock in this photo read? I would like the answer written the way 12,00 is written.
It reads 4,33
